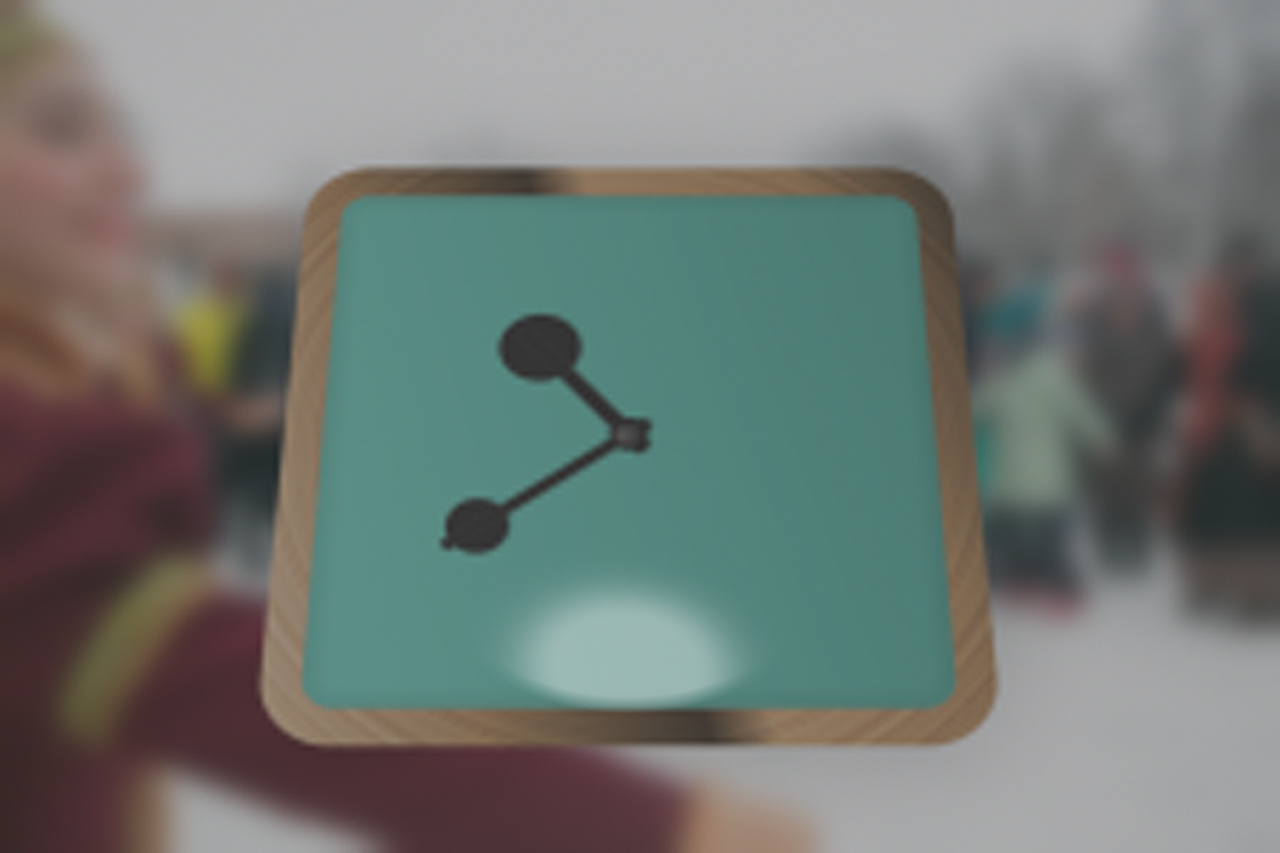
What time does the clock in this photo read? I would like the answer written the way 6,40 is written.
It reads 10,39
